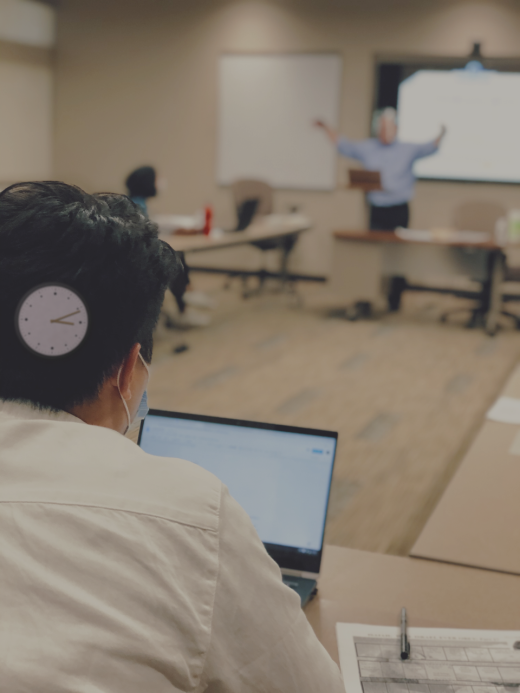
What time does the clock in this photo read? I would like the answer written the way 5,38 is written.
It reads 3,11
